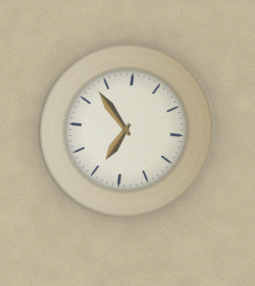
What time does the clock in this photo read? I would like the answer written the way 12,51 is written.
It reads 6,53
